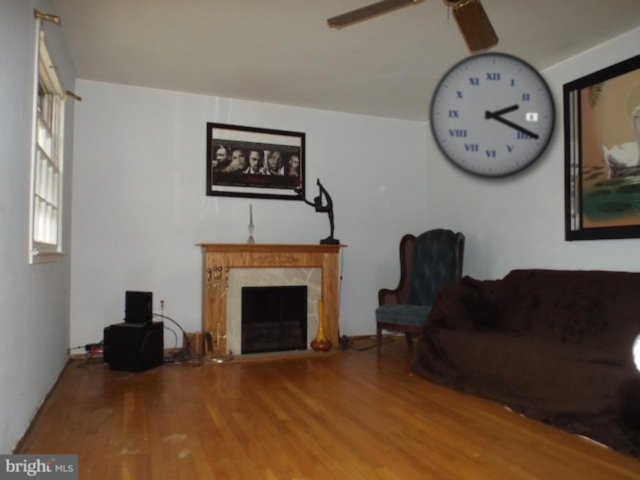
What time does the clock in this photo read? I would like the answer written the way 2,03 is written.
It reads 2,19
